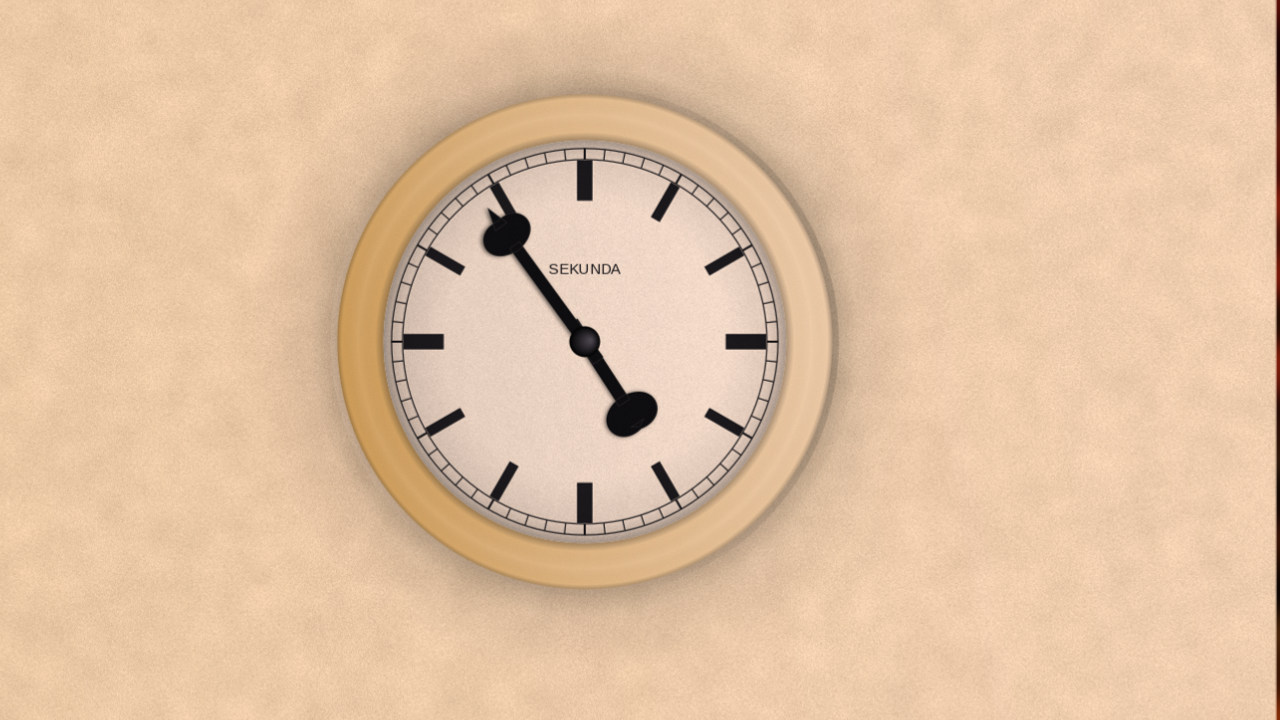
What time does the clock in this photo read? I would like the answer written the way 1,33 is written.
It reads 4,54
